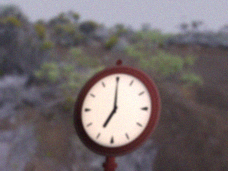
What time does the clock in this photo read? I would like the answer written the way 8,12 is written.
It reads 7,00
